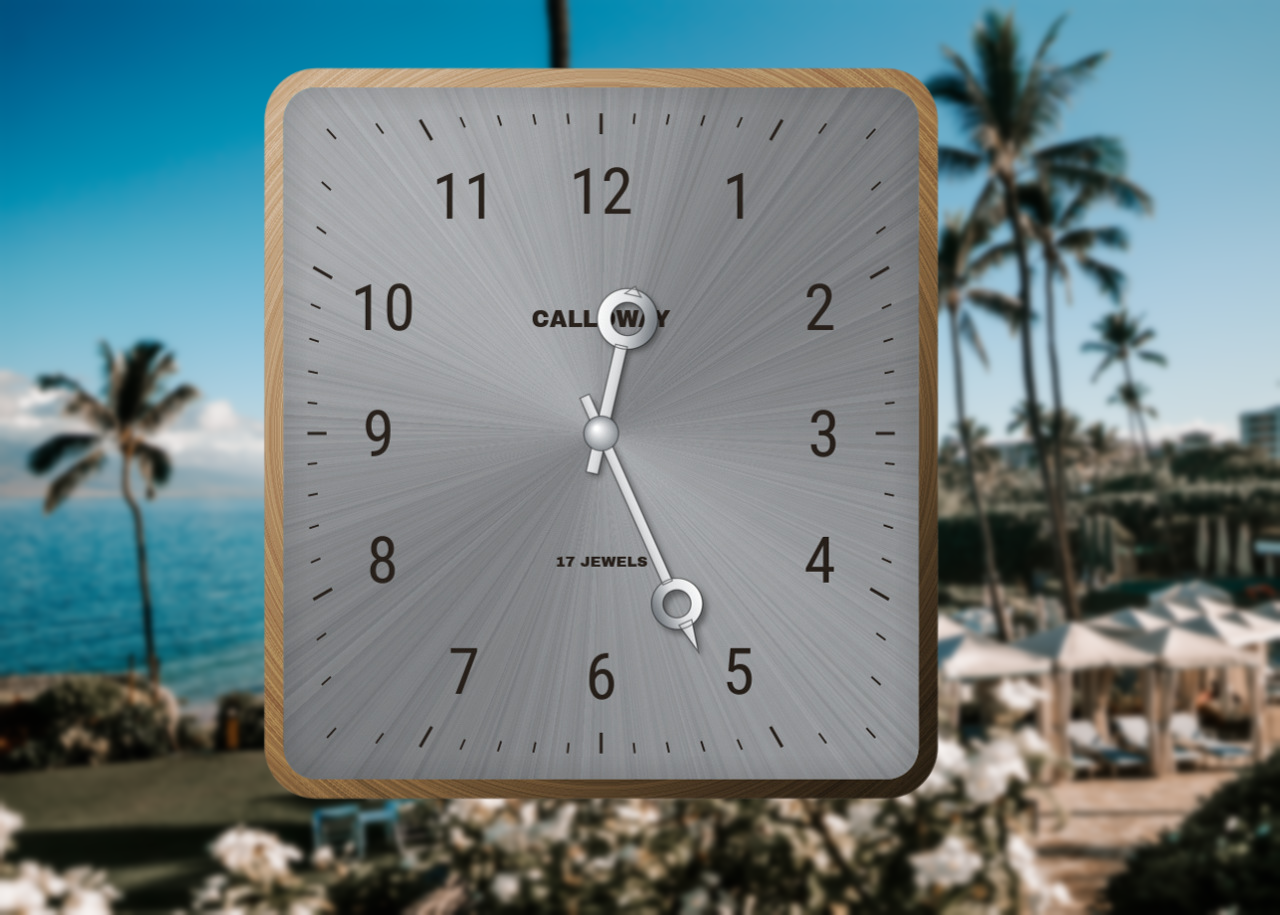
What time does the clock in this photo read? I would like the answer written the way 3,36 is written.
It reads 12,26
